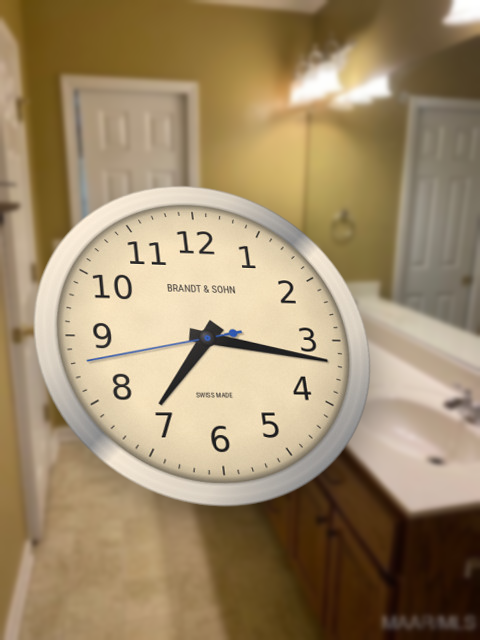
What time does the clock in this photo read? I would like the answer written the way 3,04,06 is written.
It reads 7,16,43
